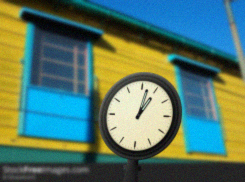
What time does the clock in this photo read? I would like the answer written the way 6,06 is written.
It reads 1,02
